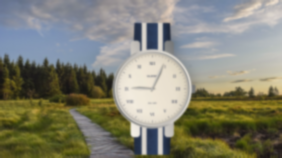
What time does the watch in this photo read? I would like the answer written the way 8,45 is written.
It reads 9,04
